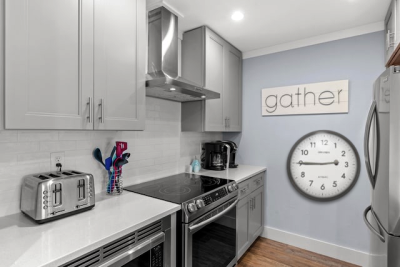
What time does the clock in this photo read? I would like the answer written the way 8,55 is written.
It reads 2,45
